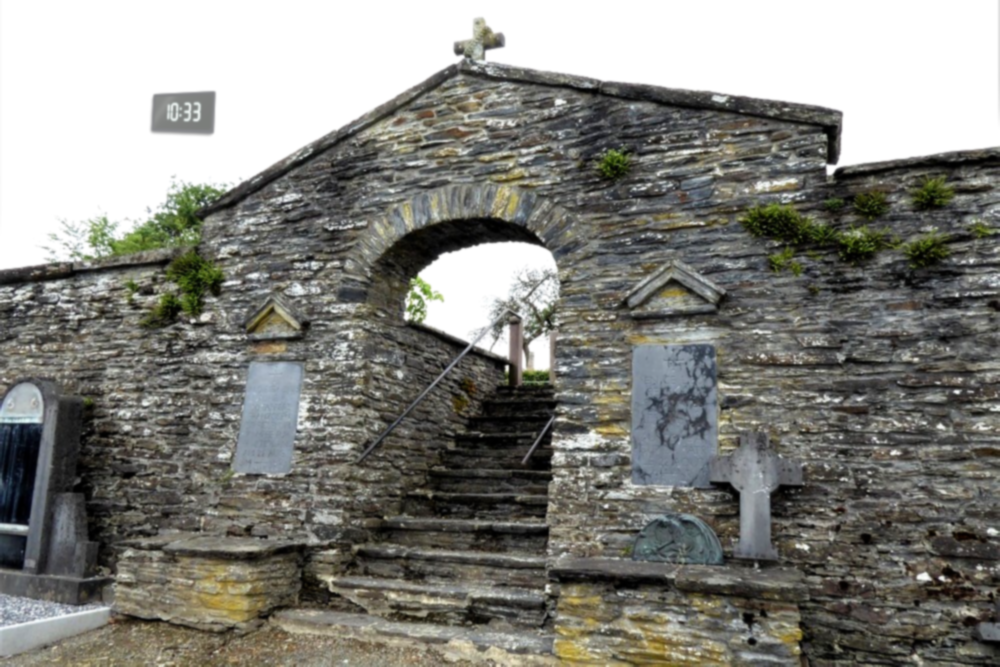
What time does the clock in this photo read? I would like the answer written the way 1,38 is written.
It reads 10,33
